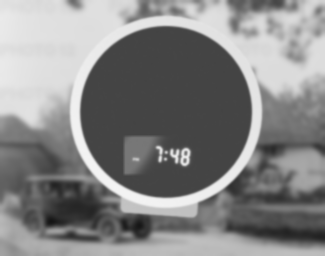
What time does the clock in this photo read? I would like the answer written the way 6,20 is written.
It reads 7,48
